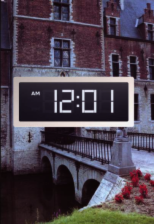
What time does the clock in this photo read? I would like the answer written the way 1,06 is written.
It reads 12,01
